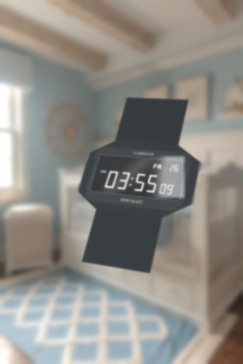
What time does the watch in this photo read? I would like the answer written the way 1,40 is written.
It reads 3,55
